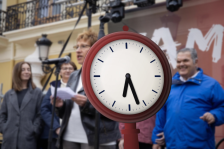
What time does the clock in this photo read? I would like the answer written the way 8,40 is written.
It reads 6,27
